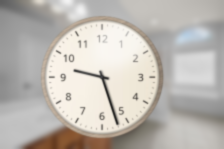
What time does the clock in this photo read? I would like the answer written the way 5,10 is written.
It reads 9,27
